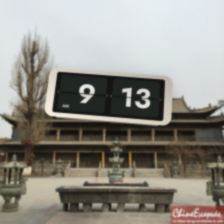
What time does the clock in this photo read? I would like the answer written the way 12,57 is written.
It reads 9,13
